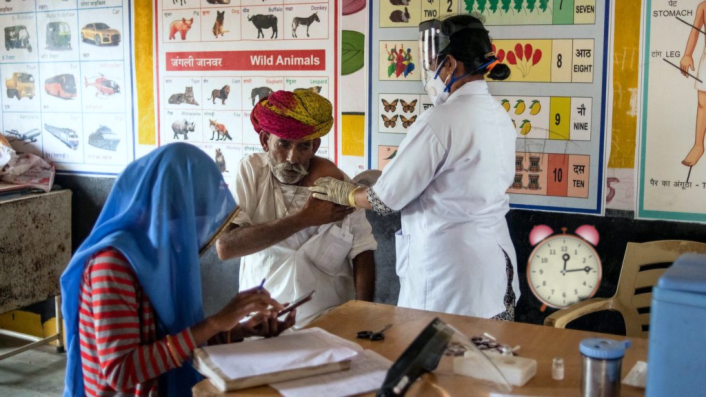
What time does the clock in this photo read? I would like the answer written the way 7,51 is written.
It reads 12,14
